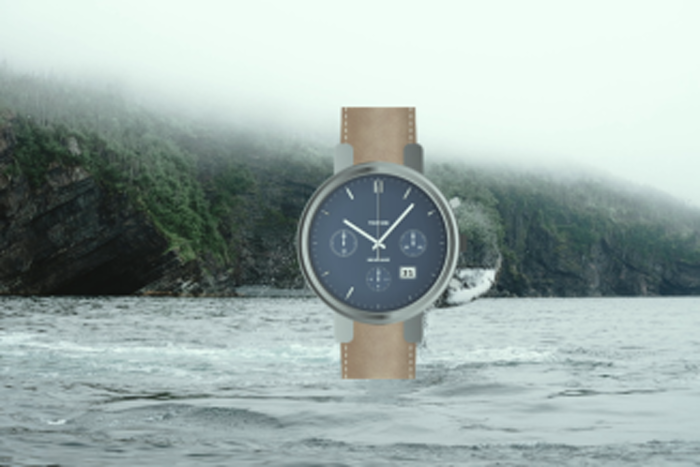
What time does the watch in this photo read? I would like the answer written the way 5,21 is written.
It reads 10,07
